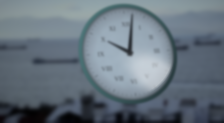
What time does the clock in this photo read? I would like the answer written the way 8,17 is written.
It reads 10,02
